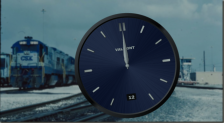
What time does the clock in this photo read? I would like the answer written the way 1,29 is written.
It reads 12,00
